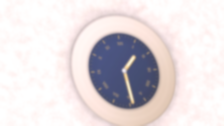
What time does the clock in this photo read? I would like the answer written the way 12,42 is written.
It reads 1,29
